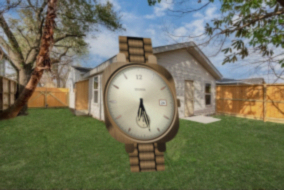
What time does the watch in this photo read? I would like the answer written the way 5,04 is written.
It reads 6,28
